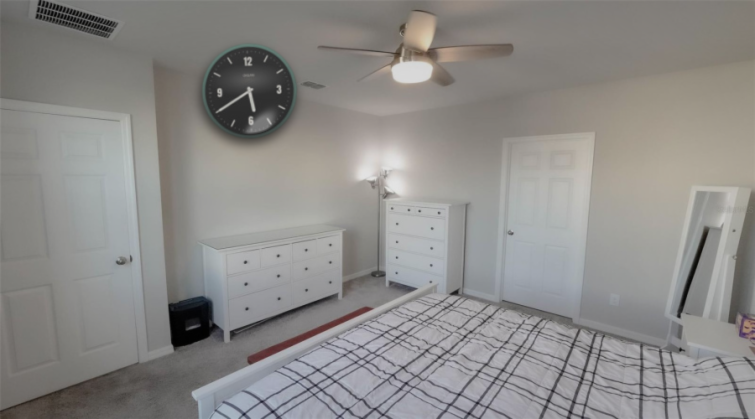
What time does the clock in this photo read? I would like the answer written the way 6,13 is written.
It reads 5,40
